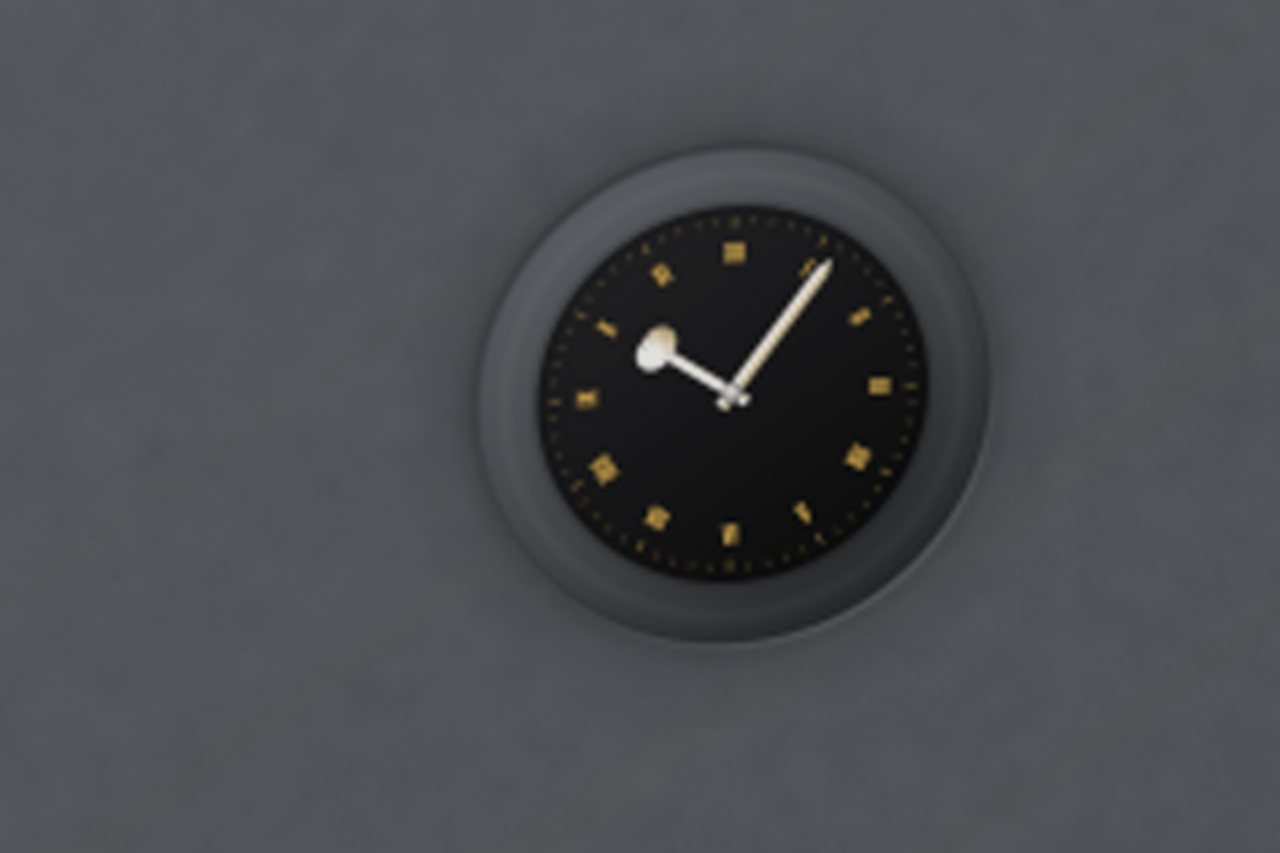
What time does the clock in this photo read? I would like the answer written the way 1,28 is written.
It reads 10,06
